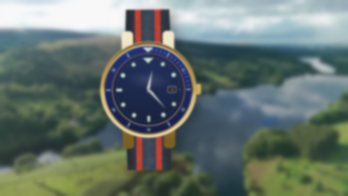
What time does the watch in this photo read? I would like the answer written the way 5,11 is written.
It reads 12,23
